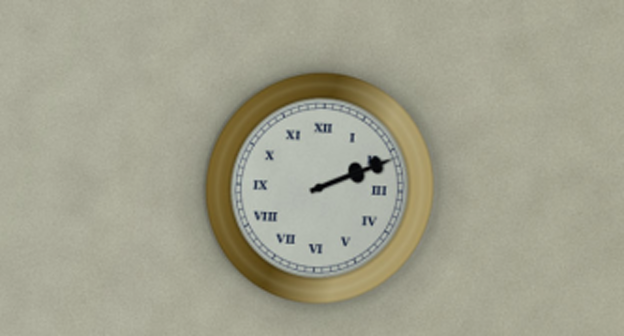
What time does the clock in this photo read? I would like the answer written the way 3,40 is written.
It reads 2,11
